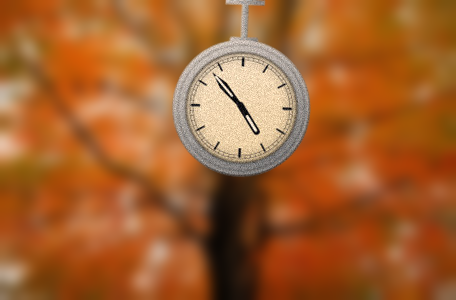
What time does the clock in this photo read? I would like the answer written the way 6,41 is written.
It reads 4,53
